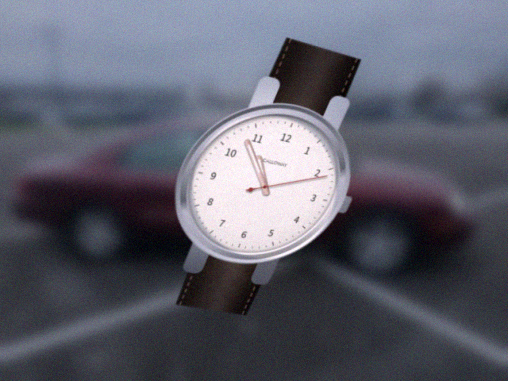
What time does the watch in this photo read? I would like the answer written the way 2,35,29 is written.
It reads 10,53,11
